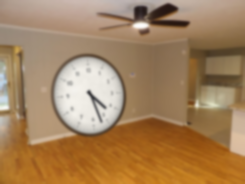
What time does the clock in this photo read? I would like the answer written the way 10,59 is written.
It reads 4,27
